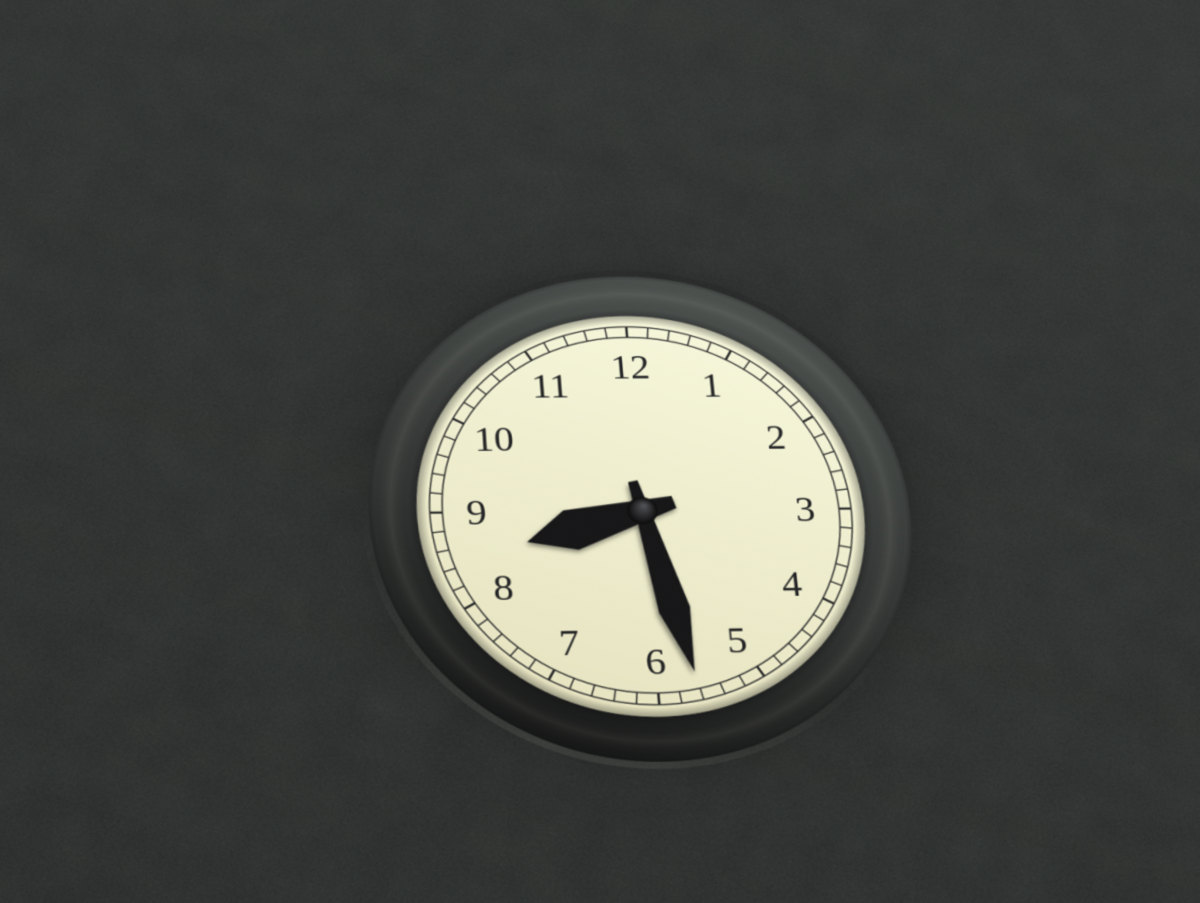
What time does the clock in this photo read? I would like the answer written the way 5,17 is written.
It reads 8,28
